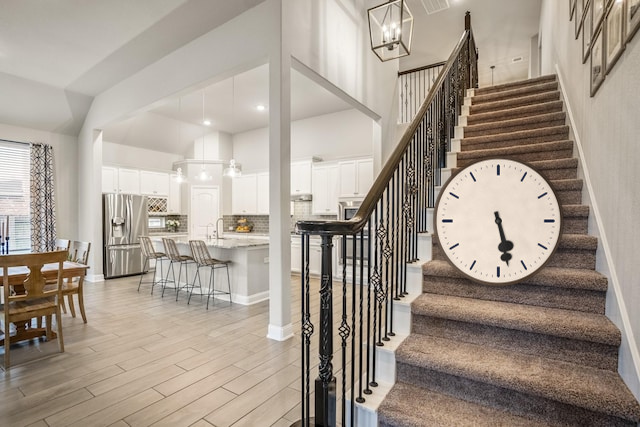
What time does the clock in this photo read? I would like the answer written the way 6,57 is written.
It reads 5,28
